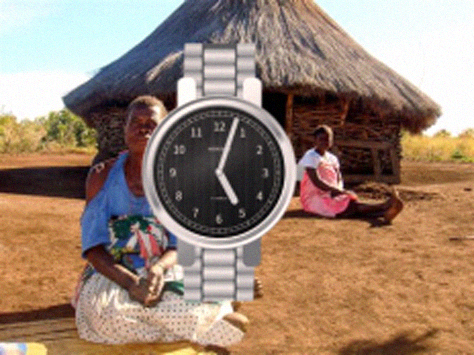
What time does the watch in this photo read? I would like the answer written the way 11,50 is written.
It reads 5,03
